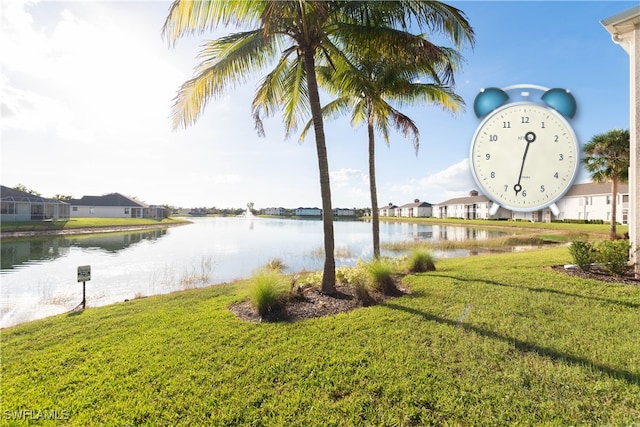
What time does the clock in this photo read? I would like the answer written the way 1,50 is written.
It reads 12,32
